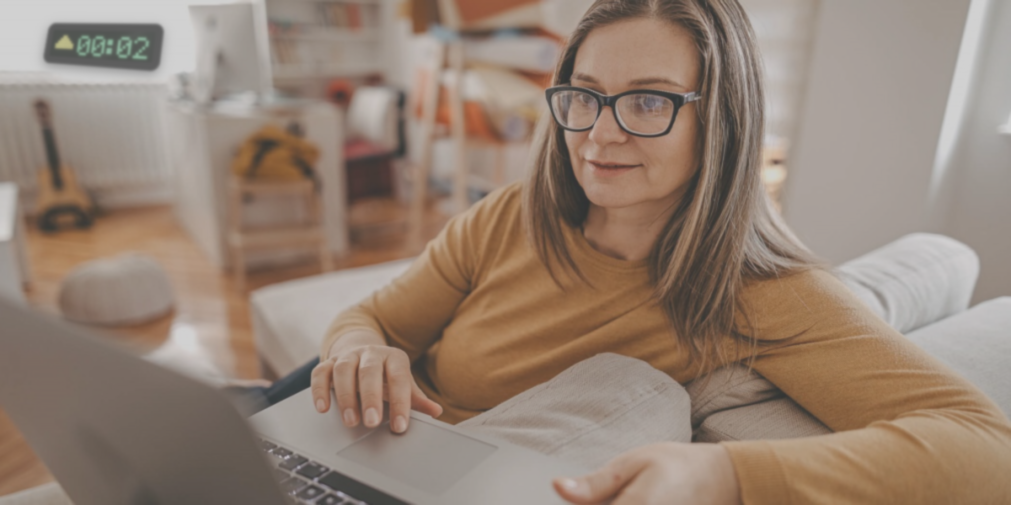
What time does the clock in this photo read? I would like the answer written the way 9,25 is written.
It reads 0,02
